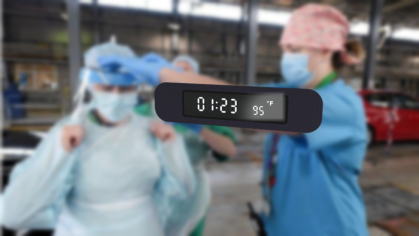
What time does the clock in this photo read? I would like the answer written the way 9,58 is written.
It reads 1,23
